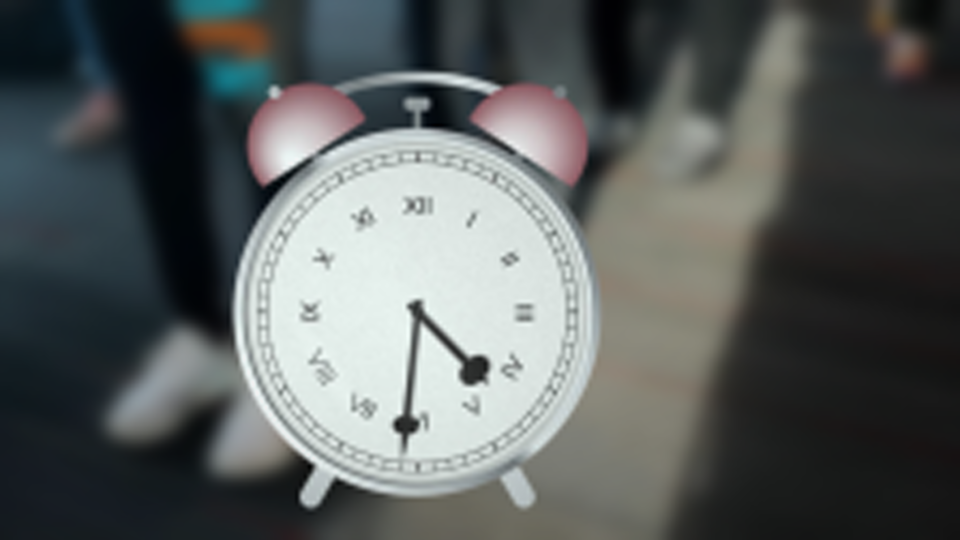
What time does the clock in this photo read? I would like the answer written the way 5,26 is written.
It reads 4,31
